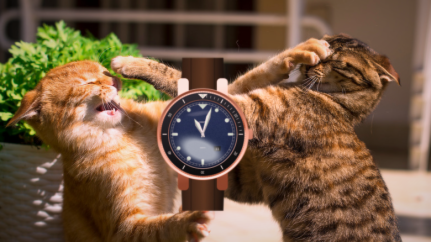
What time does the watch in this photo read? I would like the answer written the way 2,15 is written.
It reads 11,03
